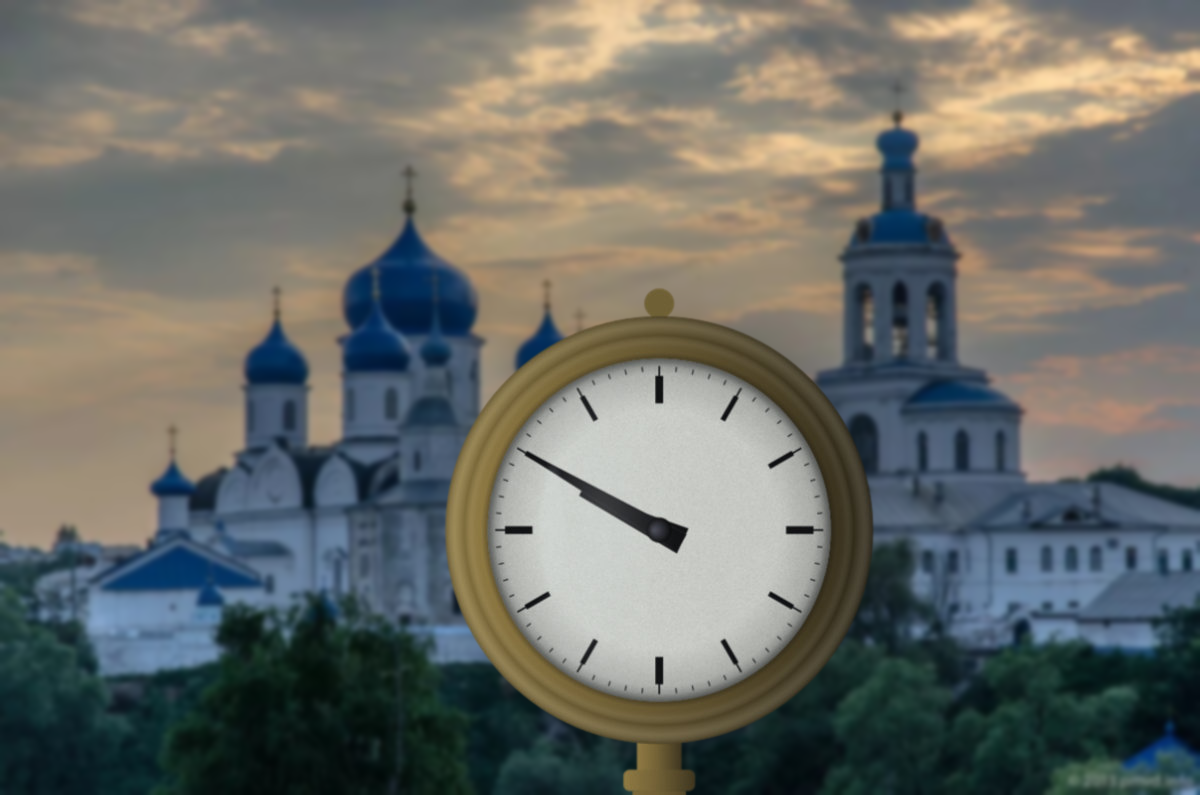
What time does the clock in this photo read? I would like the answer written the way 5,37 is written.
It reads 9,50
